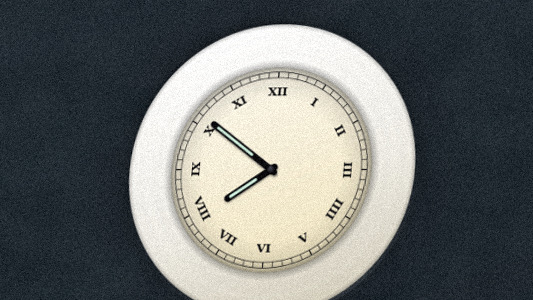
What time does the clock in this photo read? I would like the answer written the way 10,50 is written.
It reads 7,51
